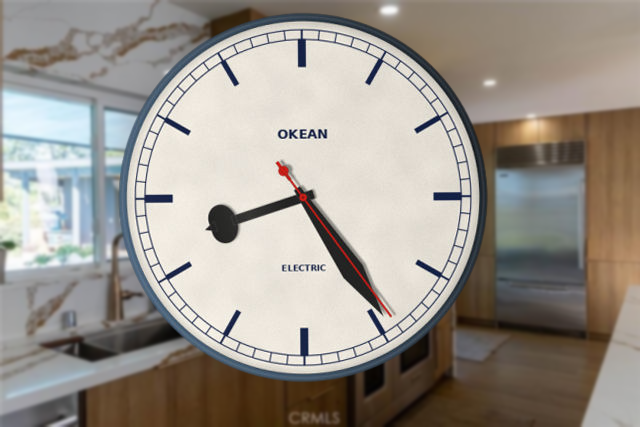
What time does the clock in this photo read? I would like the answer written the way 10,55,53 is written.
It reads 8,24,24
